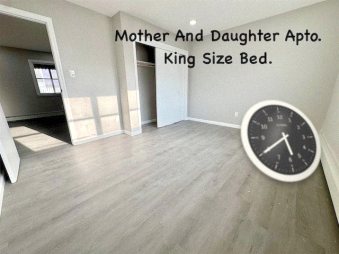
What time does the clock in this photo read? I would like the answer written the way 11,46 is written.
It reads 5,40
